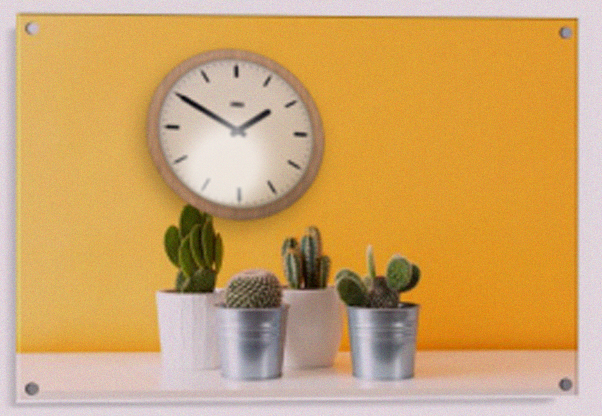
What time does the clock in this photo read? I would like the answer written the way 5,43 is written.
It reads 1,50
